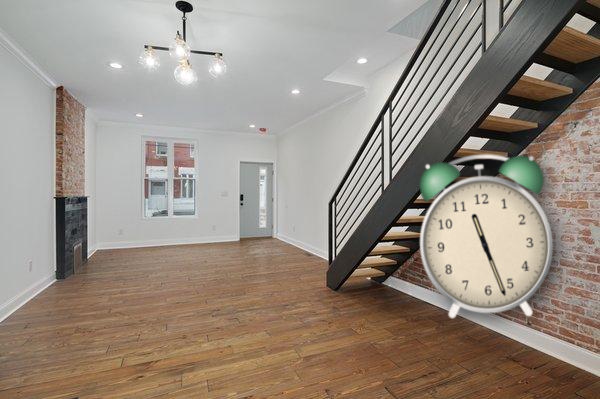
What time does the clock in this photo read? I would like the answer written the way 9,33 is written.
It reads 11,27
